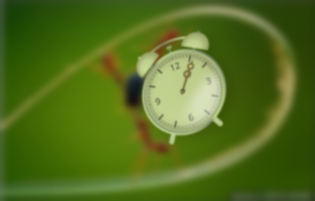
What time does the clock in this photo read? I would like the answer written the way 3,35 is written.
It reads 1,06
